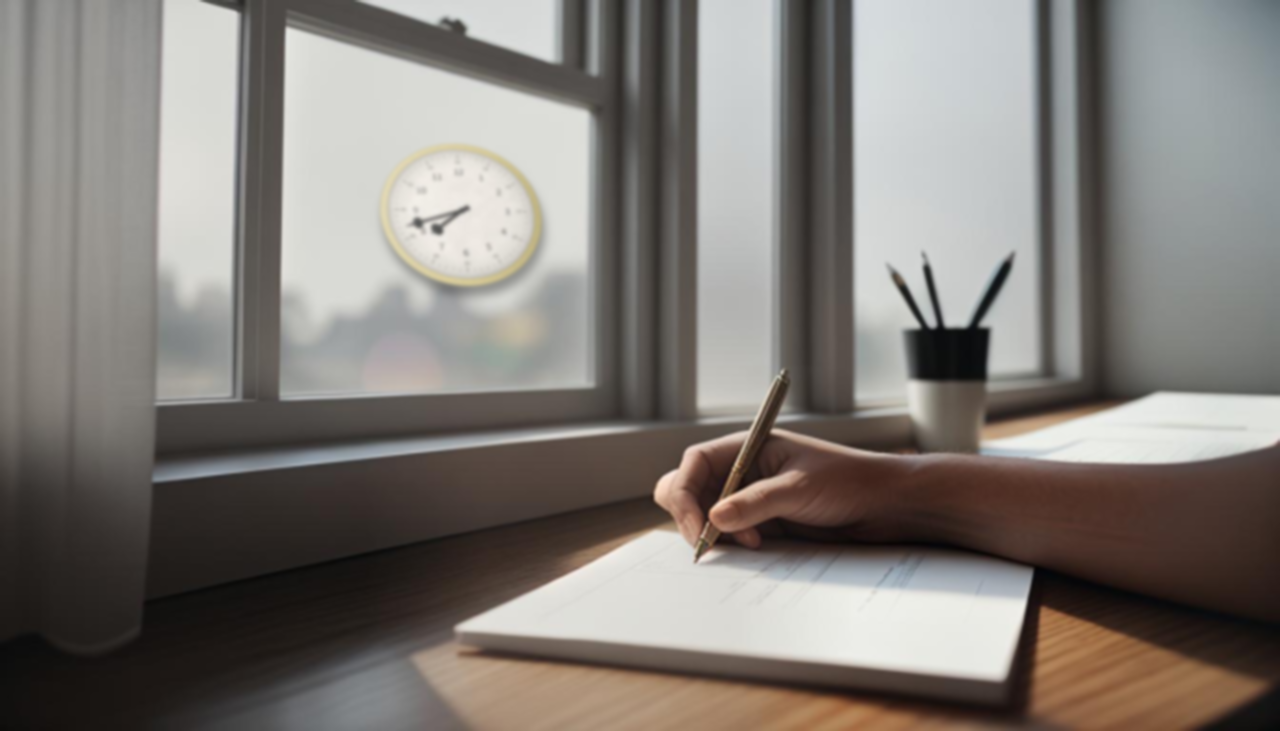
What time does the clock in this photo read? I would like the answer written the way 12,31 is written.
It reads 7,42
